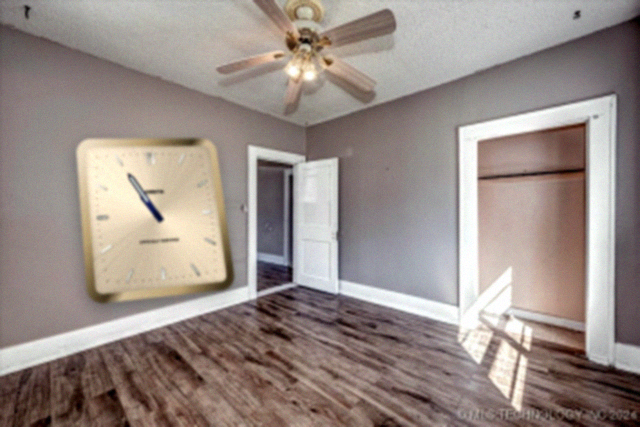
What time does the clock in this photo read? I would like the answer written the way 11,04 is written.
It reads 10,55
